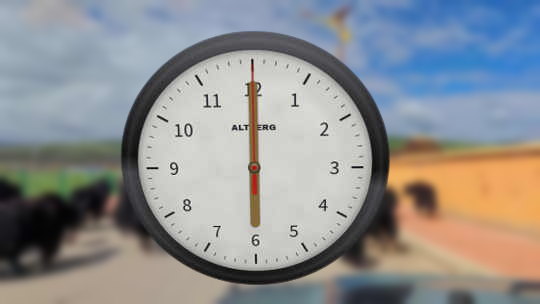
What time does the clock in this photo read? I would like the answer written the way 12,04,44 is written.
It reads 6,00,00
